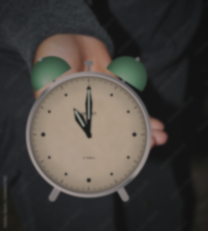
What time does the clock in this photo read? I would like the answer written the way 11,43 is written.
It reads 11,00
